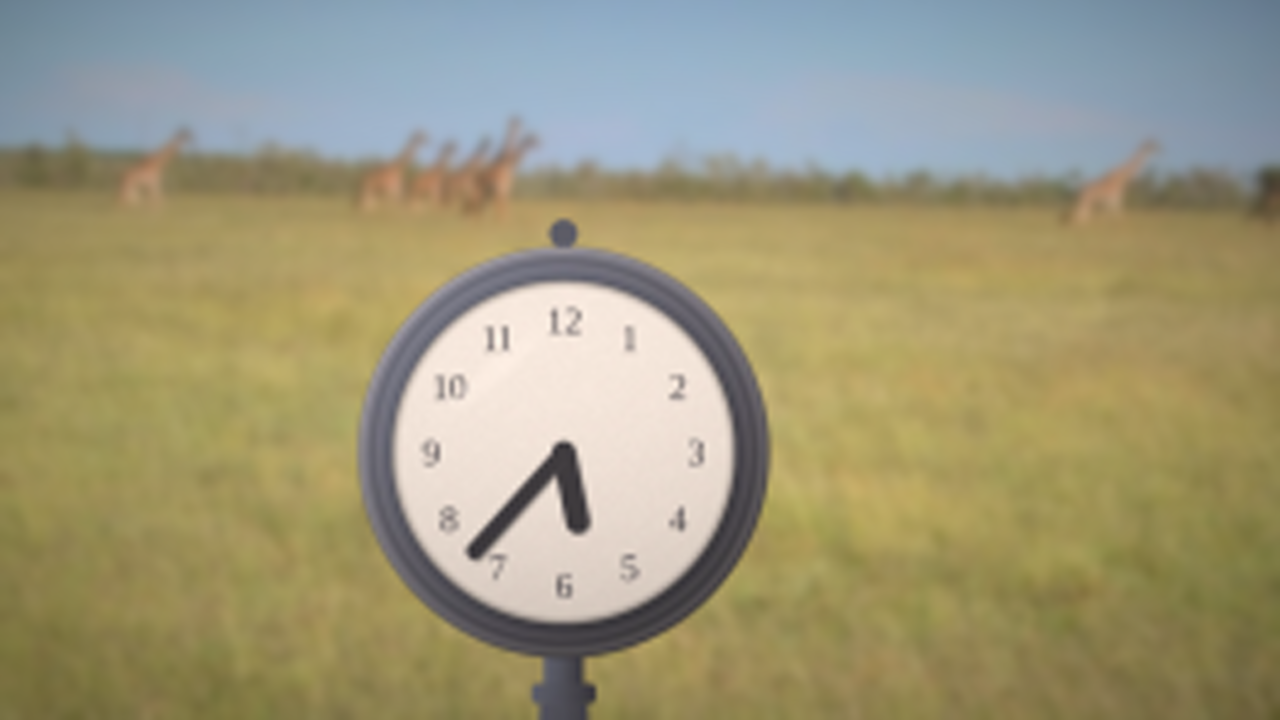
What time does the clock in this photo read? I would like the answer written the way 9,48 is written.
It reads 5,37
